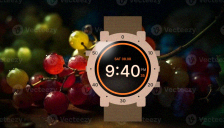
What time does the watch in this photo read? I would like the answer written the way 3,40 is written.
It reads 9,40
